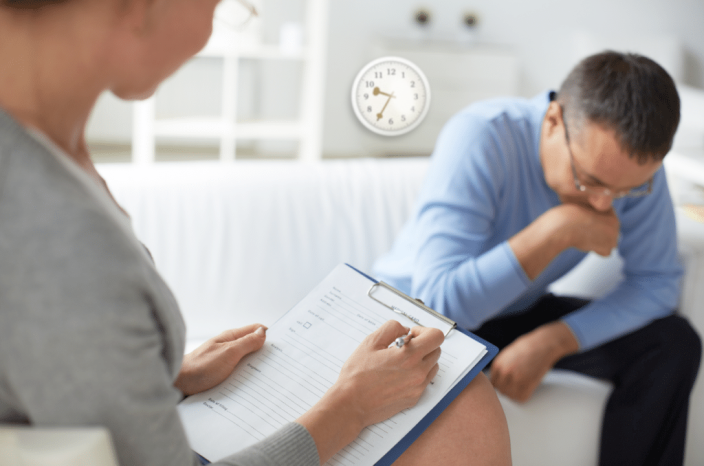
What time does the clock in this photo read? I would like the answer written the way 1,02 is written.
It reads 9,35
